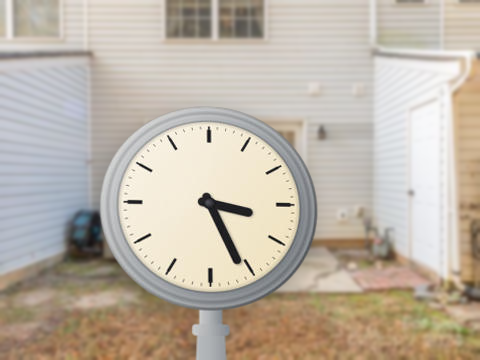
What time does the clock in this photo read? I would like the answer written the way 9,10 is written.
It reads 3,26
